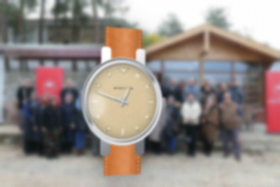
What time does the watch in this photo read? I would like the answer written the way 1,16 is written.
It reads 12,48
